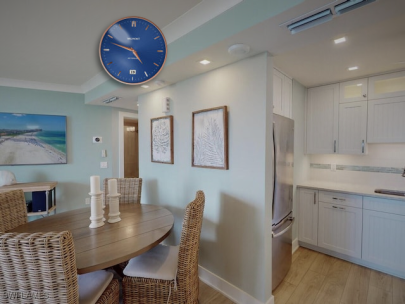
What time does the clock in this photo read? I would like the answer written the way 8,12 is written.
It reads 4,48
